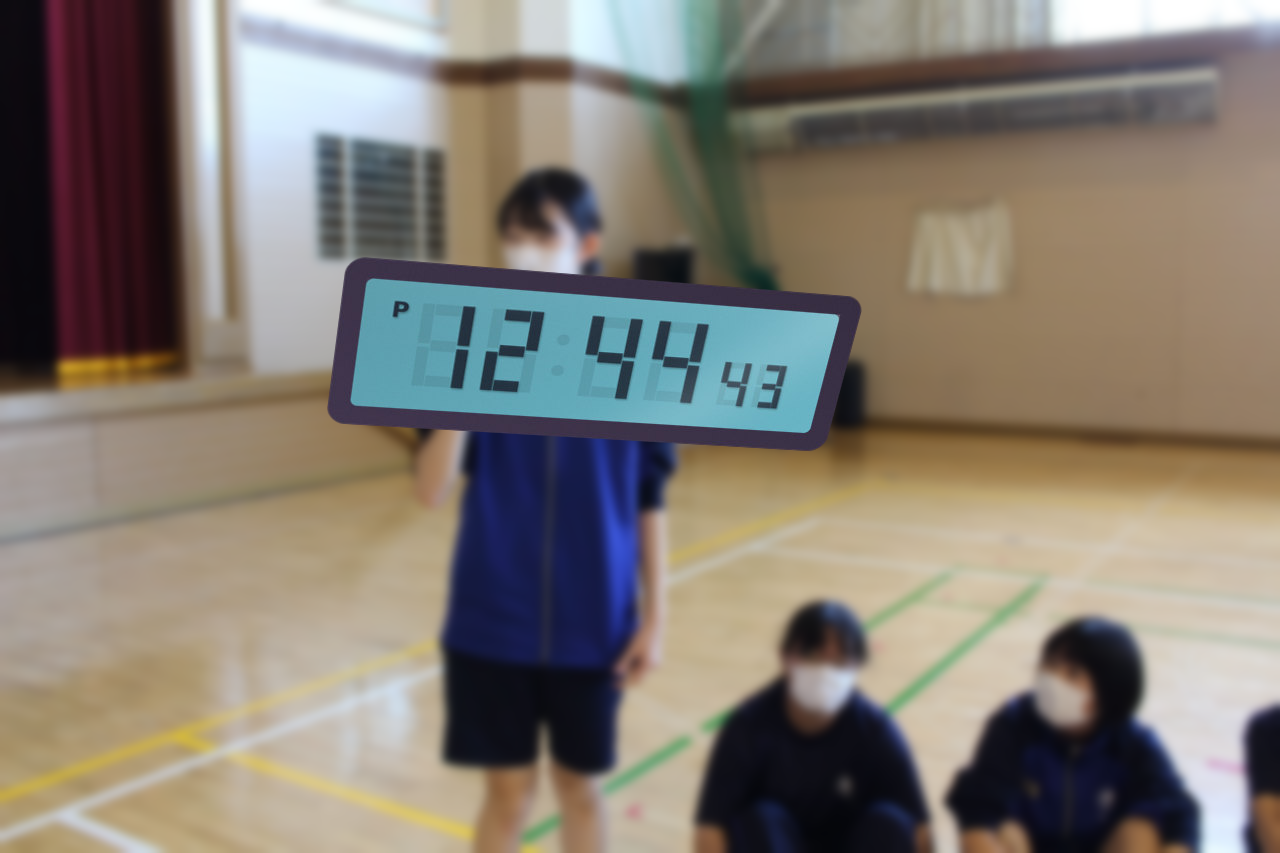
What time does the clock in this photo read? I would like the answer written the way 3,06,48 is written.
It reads 12,44,43
